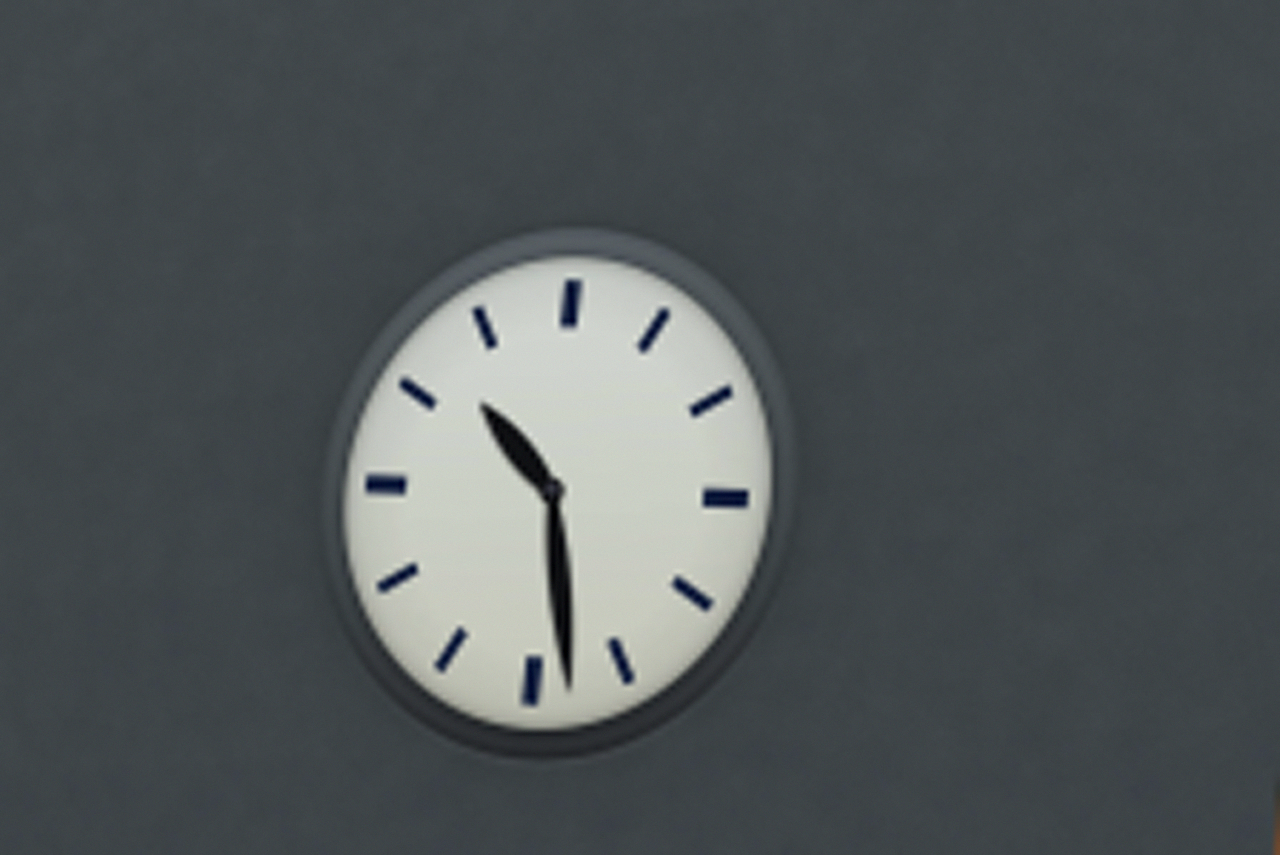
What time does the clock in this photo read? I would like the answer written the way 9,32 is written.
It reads 10,28
